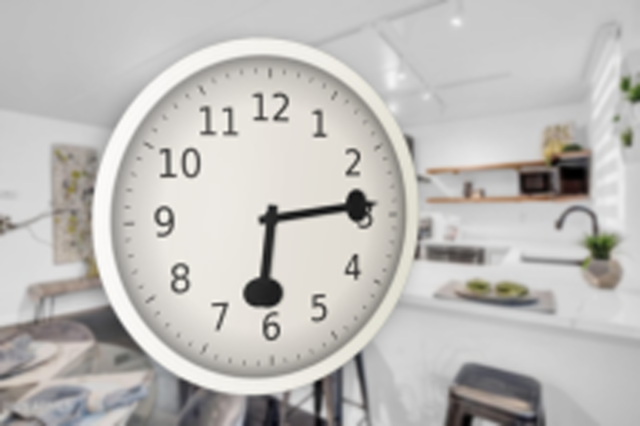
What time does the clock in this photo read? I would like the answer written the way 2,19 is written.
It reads 6,14
